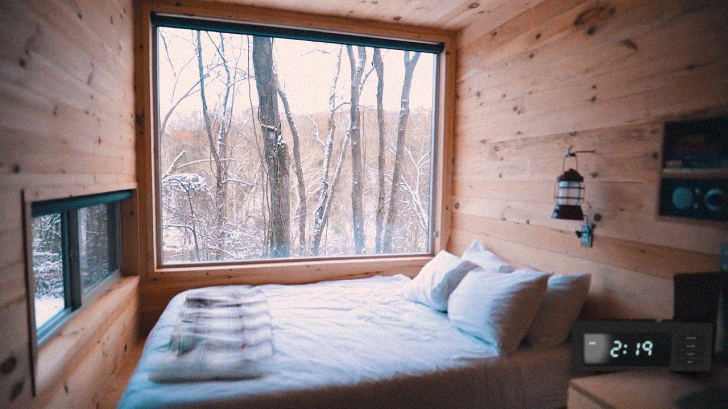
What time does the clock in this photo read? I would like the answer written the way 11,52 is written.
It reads 2,19
